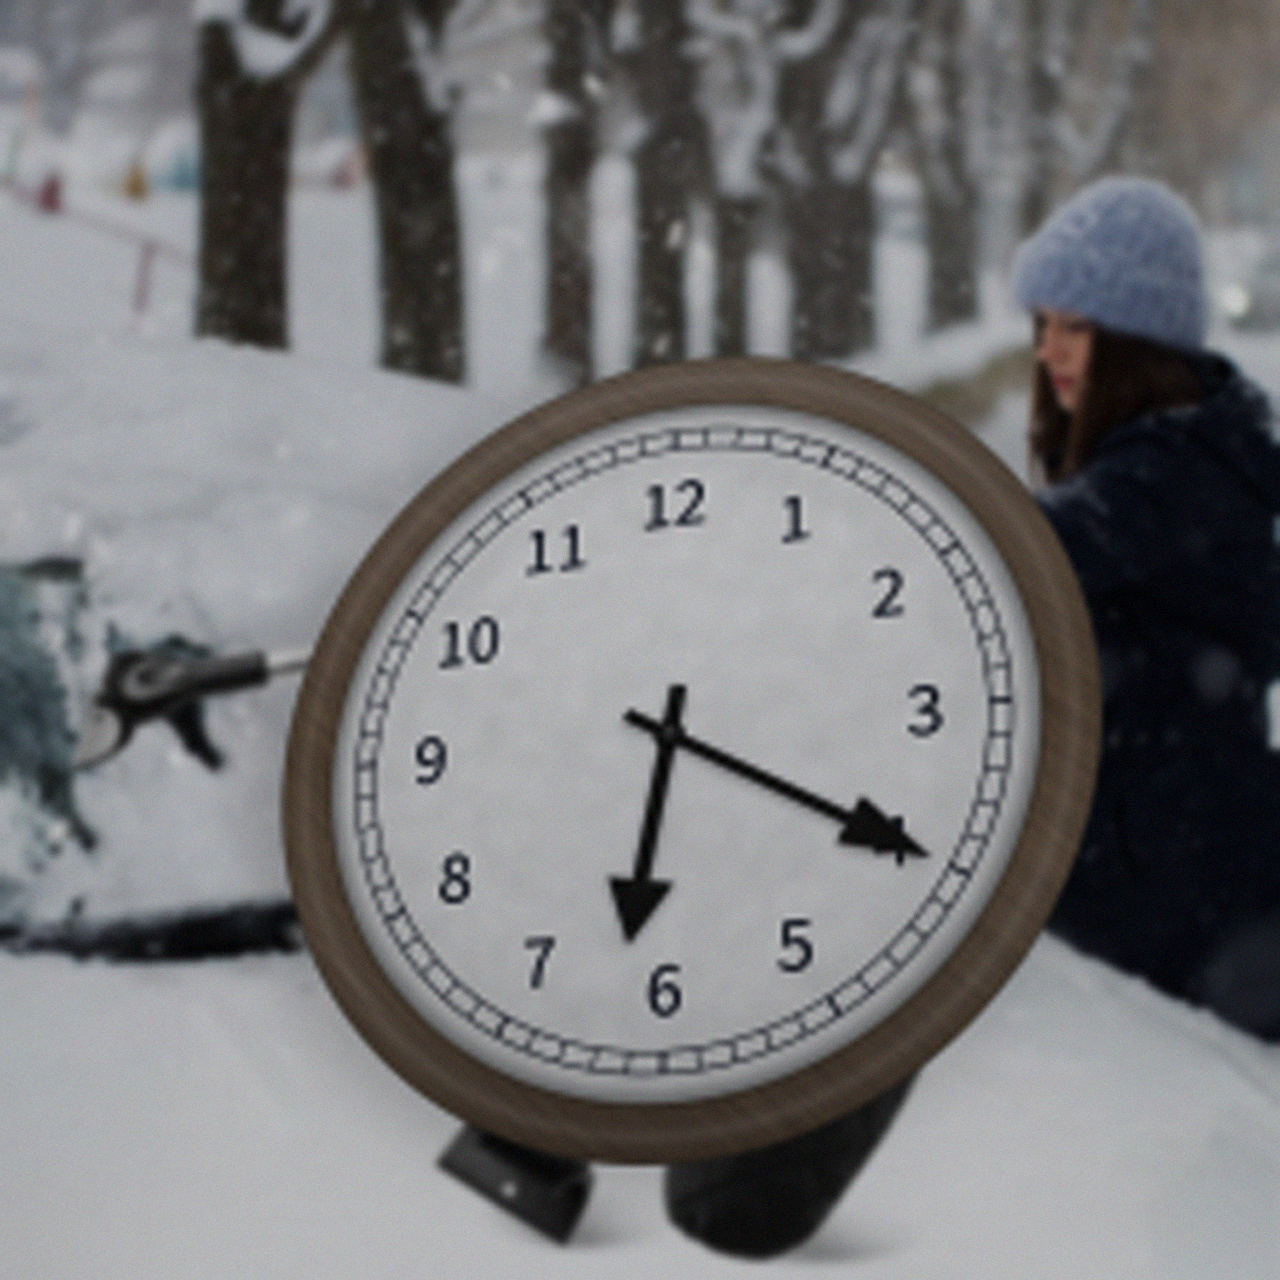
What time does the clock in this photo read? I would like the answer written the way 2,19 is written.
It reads 6,20
